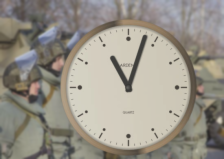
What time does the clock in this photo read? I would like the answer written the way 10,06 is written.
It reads 11,03
